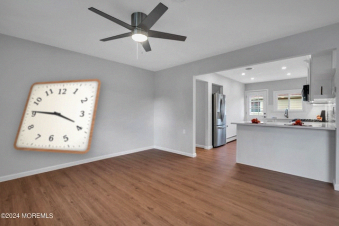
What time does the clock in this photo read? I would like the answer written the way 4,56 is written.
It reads 3,46
